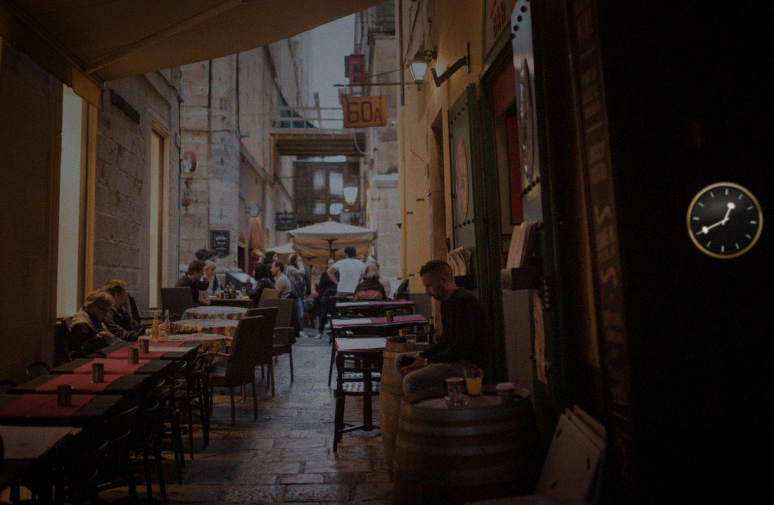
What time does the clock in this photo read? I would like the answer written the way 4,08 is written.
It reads 12,40
